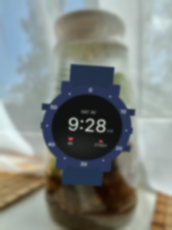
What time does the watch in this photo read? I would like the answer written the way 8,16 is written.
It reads 9,28
